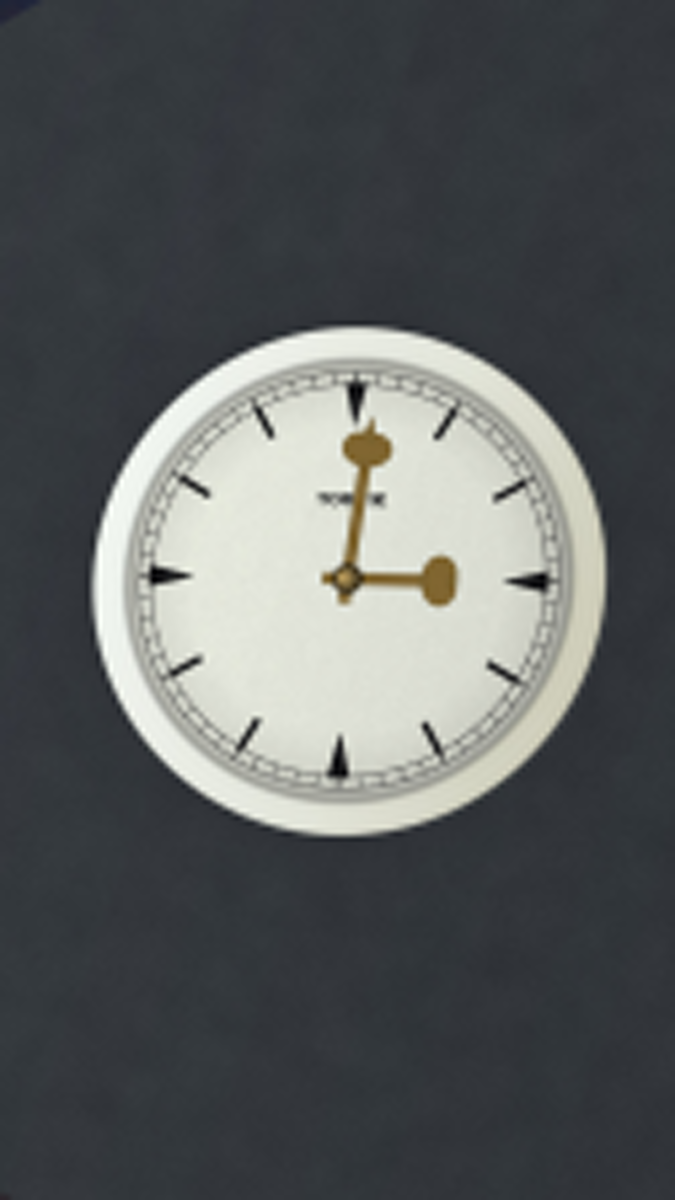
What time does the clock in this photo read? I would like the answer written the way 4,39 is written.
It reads 3,01
